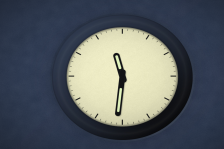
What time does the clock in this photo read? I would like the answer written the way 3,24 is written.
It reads 11,31
